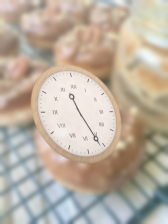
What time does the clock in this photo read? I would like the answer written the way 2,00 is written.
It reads 11,26
